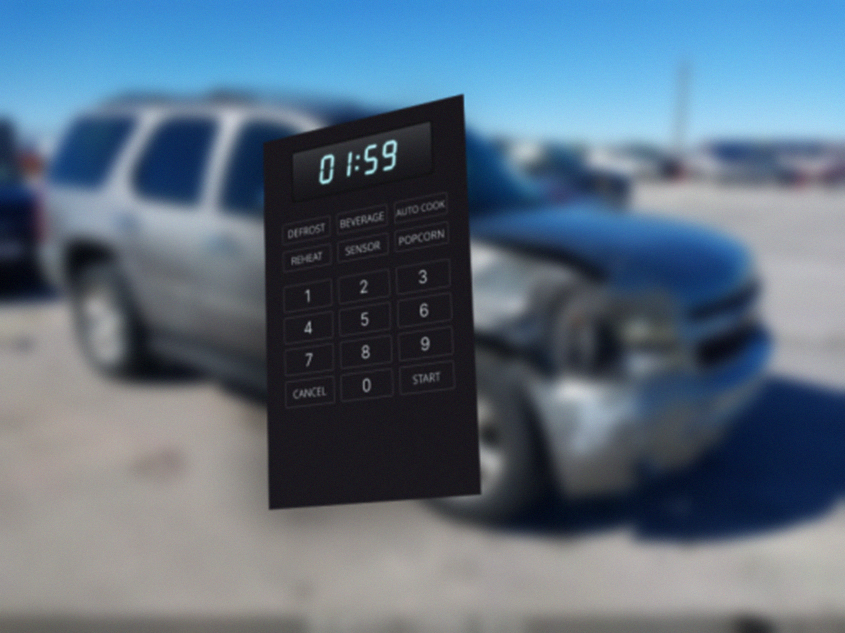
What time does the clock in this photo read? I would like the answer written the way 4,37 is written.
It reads 1,59
